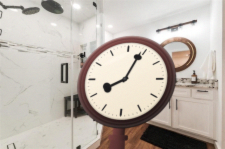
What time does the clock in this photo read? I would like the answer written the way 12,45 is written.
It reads 8,04
